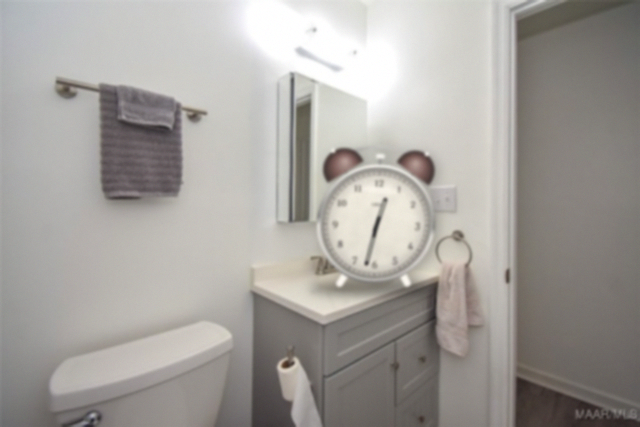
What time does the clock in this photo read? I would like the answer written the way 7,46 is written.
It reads 12,32
